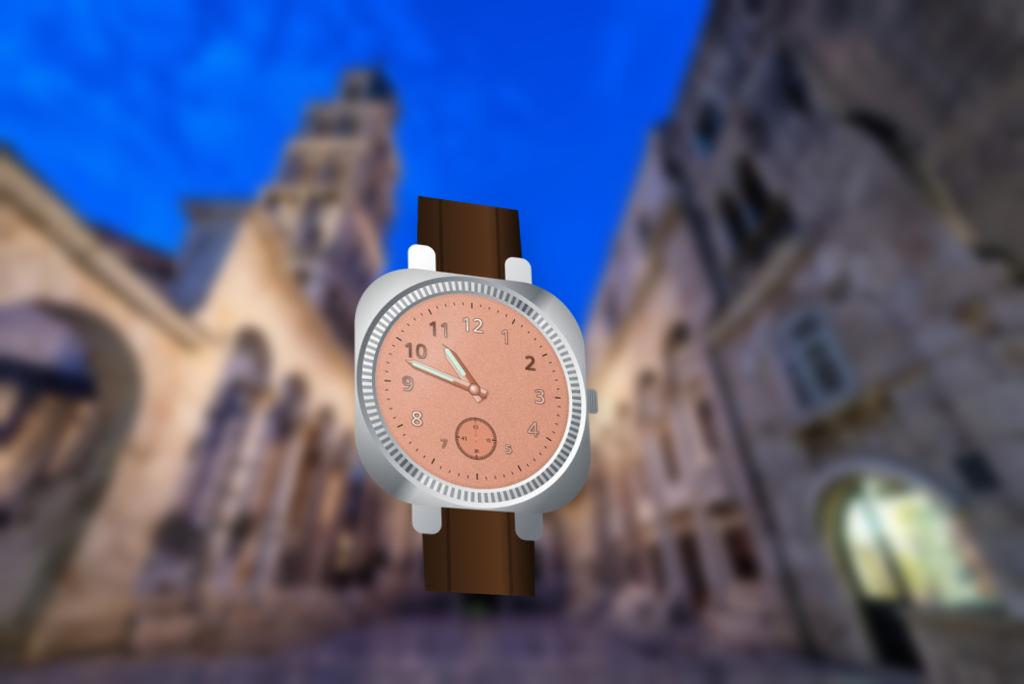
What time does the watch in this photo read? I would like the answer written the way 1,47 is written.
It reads 10,48
